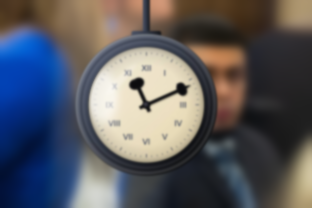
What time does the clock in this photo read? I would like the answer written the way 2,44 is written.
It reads 11,11
